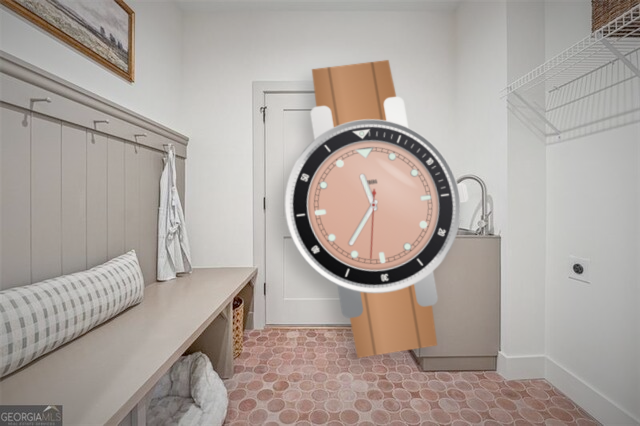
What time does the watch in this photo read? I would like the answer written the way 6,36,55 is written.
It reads 11,36,32
